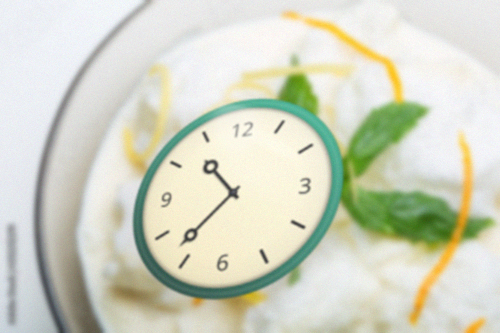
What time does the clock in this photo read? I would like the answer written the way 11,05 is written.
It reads 10,37
